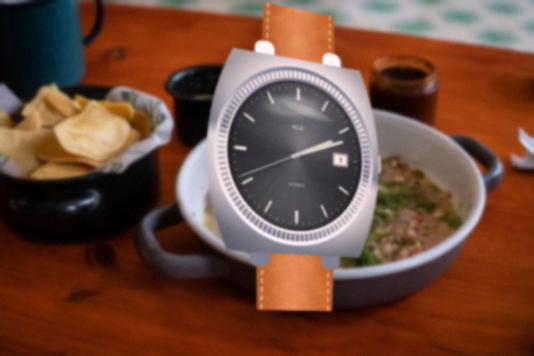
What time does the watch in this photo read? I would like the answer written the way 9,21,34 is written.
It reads 2,11,41
